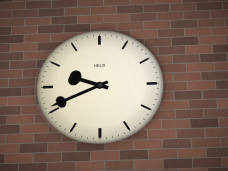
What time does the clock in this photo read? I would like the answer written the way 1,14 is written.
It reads 9,41
